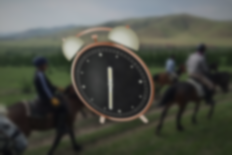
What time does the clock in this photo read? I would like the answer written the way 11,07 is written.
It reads 12,33
